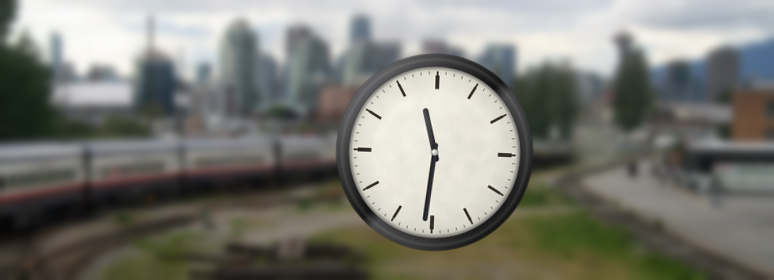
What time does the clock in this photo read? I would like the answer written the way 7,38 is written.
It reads 11,31
